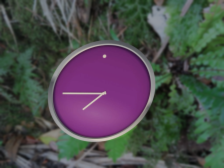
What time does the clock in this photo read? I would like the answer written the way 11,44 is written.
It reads 7,46
